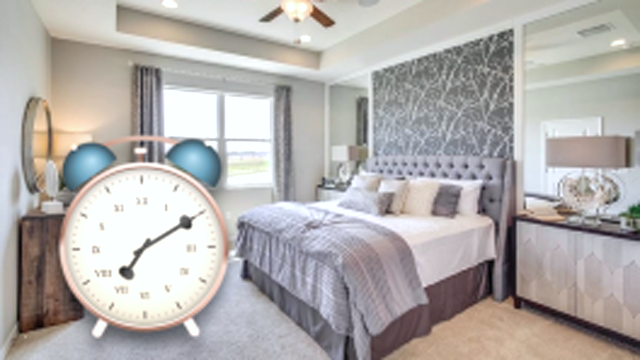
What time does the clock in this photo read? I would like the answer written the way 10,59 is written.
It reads 7,10
